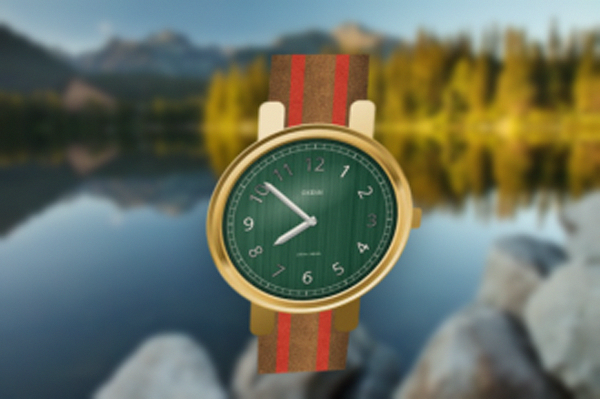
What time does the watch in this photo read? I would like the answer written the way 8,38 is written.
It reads 7,52
